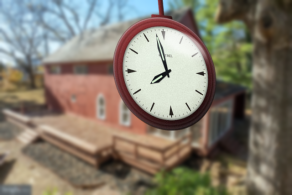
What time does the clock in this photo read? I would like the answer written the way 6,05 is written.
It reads 7,58
